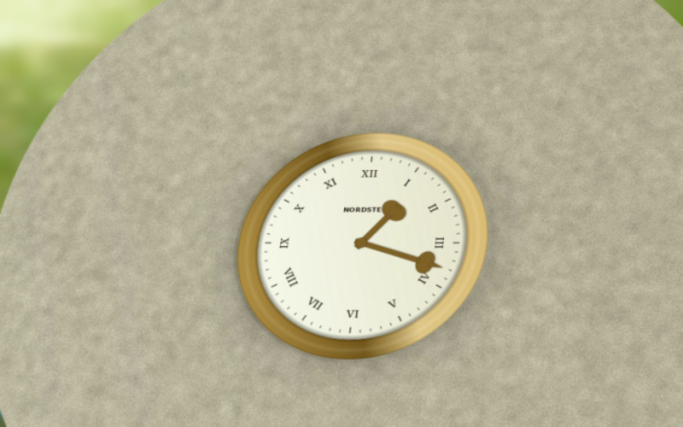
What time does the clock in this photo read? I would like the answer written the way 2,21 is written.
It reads 1,18
